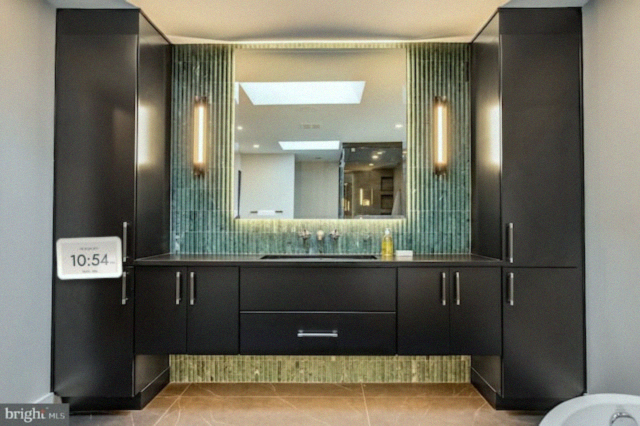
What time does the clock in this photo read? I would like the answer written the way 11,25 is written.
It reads 10,54
